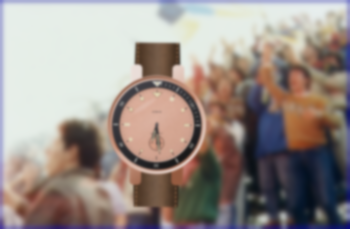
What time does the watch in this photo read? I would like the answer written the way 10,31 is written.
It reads 6,29
